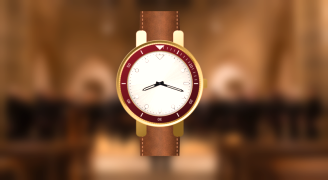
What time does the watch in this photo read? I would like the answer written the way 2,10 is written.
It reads 8,18
